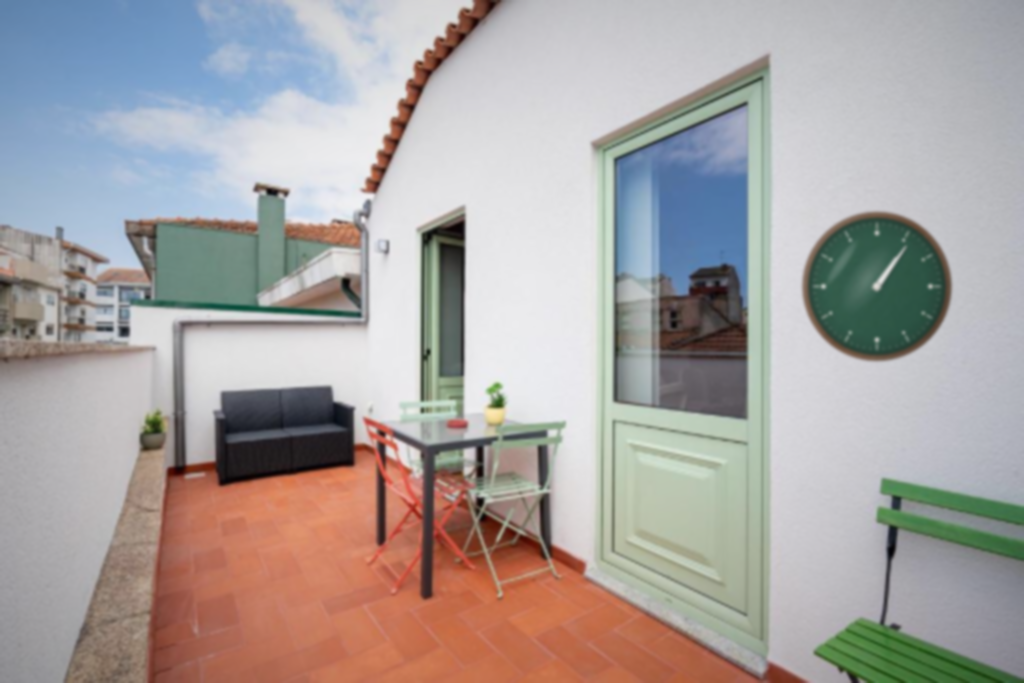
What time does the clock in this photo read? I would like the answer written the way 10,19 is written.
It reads 1,06
